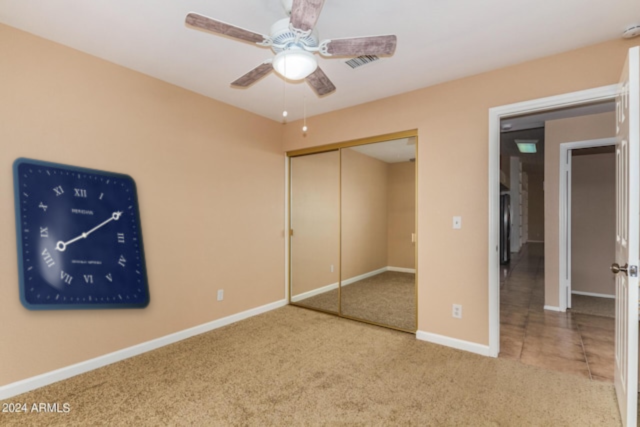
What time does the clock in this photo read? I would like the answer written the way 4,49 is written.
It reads 8,10
